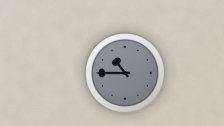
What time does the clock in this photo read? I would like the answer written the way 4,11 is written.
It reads 10,45
